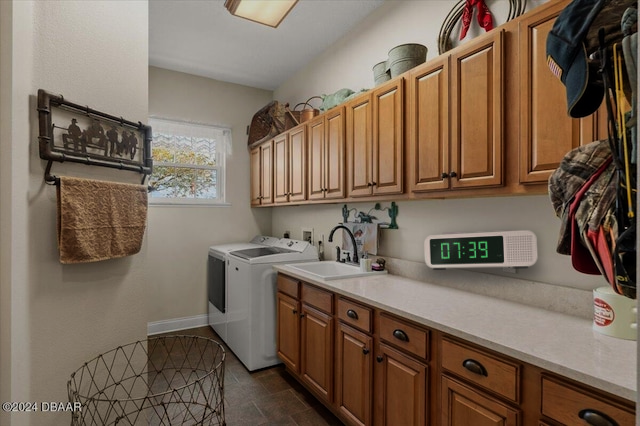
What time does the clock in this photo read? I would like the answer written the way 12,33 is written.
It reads 7,39
